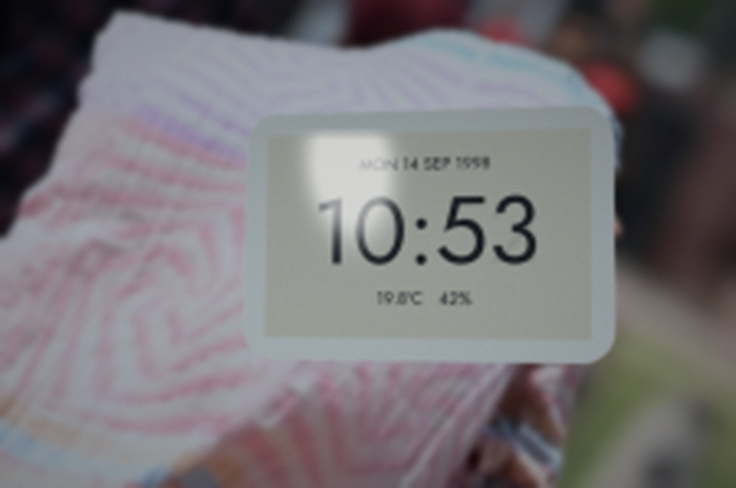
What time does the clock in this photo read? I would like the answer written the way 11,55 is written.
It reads 10,53
